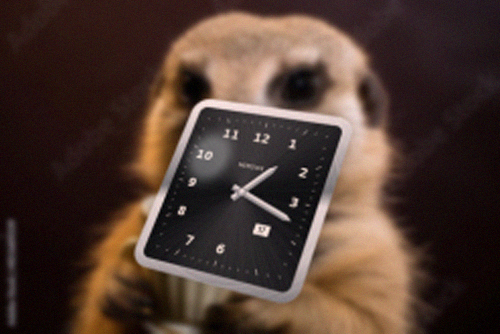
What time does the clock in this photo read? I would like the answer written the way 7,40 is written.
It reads 1,18
